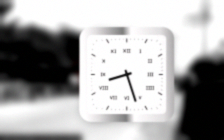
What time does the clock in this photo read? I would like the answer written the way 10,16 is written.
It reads 8,27
